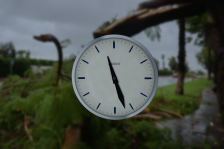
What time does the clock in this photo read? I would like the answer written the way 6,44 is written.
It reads 11,27
